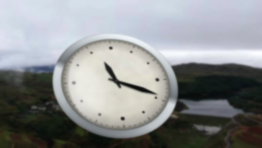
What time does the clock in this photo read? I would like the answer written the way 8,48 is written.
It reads 11,19
